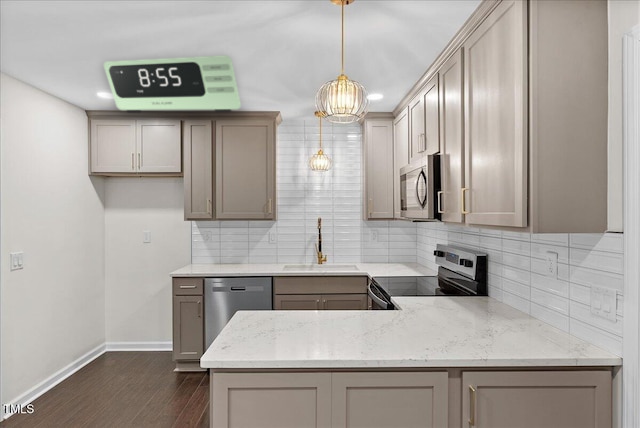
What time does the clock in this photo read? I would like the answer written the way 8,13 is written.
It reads 8,55
